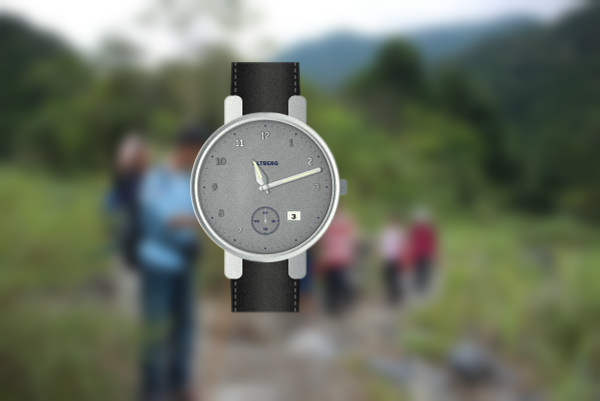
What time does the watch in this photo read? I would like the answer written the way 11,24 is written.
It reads 11,12
